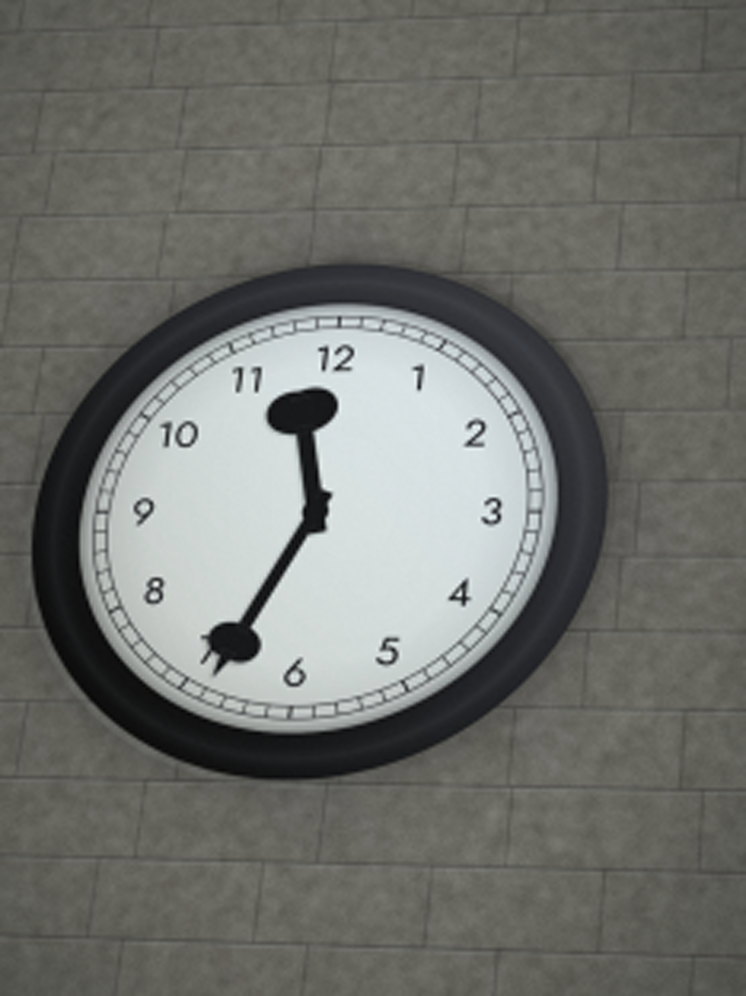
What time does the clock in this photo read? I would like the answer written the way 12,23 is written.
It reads 11,34
